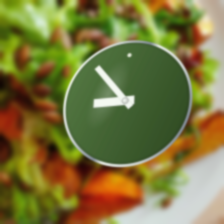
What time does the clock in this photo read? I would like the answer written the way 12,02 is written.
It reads 8,53
